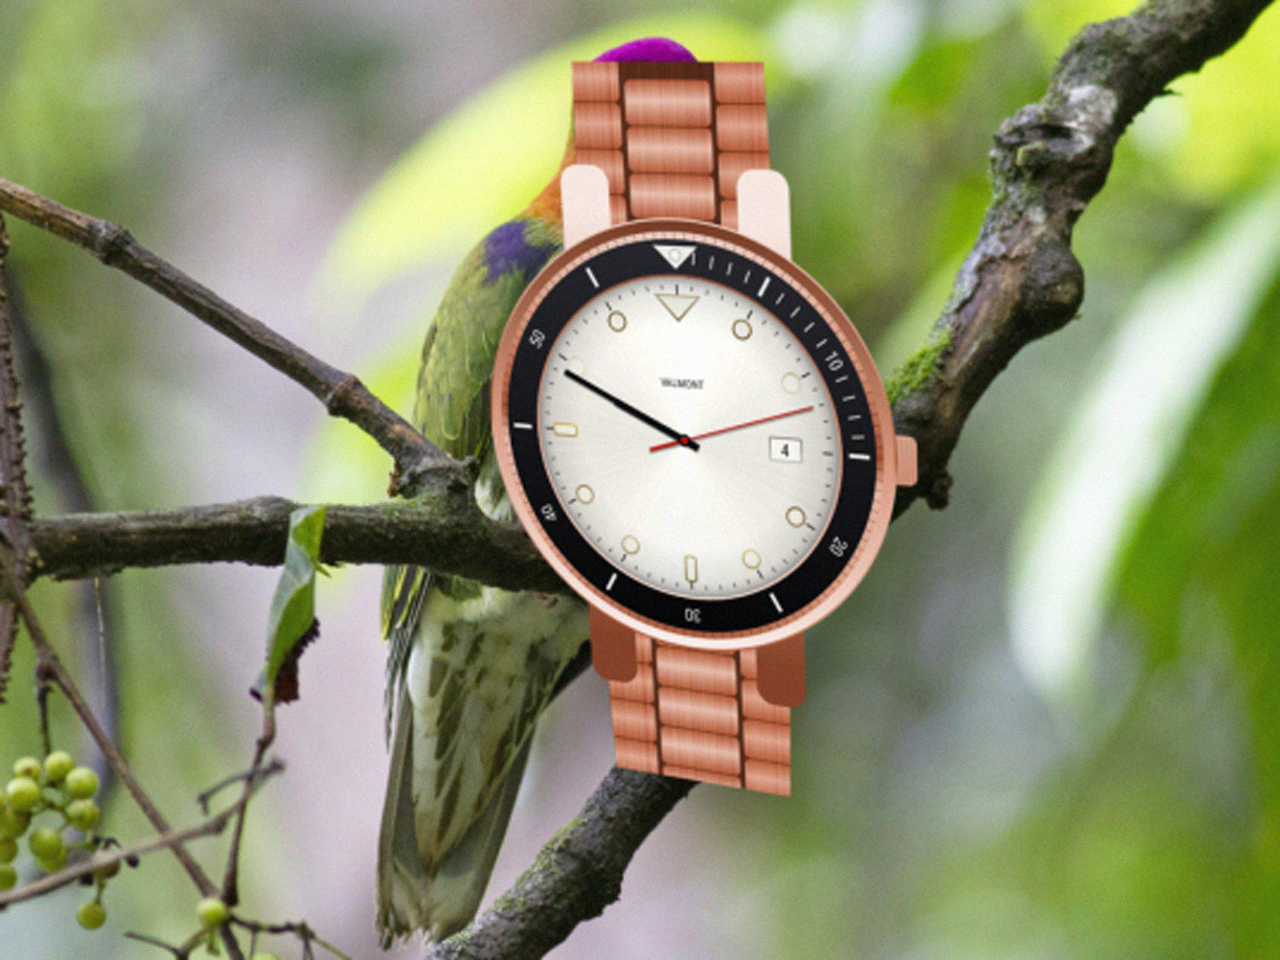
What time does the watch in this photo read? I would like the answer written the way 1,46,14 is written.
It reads 9,49,12
